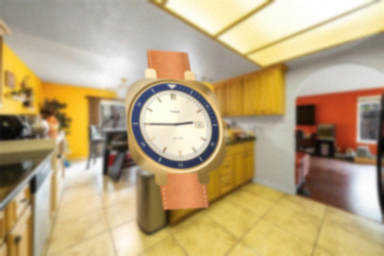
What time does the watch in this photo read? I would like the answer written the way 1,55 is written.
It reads 2,45
